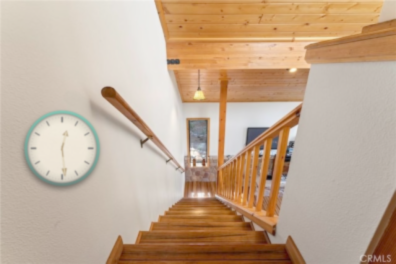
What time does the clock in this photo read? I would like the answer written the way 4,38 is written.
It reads 12,29
